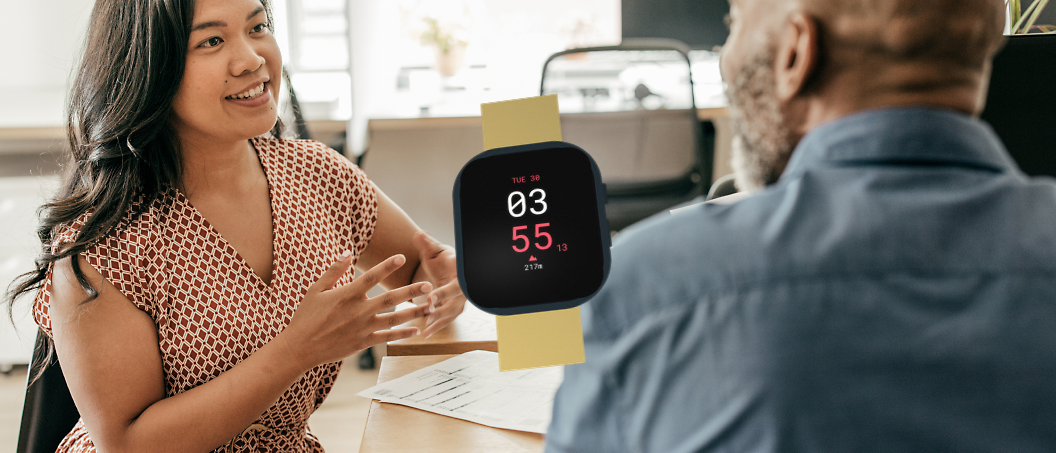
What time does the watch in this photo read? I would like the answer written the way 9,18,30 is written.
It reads 3,55,13
